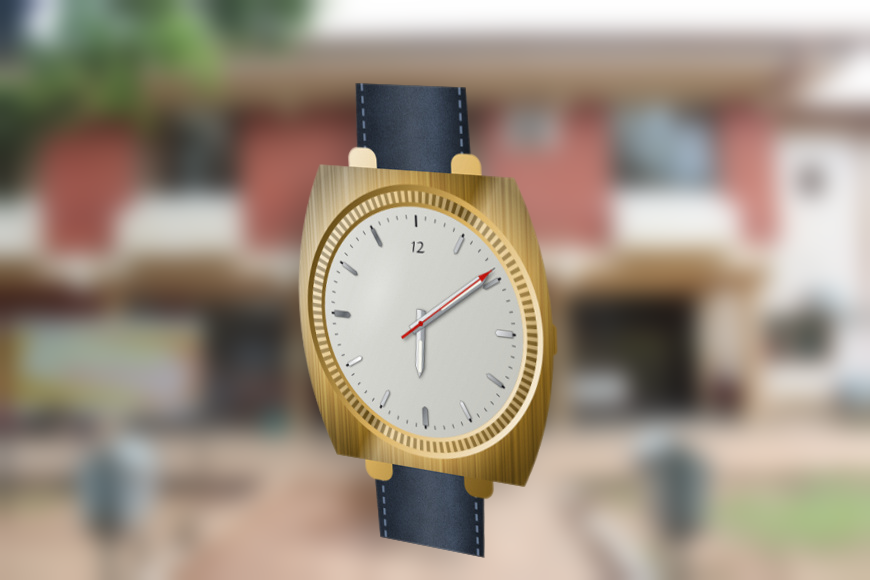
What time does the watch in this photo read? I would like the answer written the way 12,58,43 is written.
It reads 6,09,09
